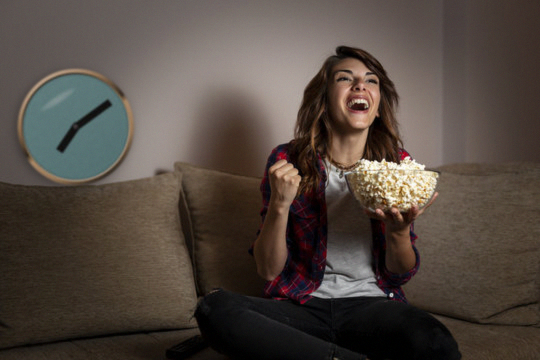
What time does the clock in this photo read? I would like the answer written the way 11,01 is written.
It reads 7,09
